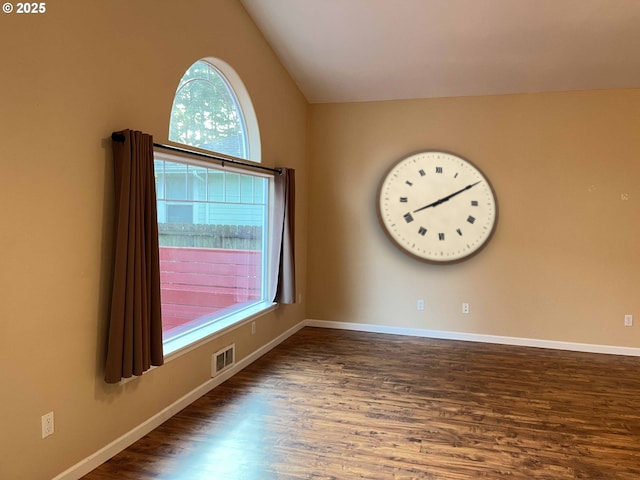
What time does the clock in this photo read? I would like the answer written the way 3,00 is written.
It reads 8,10
